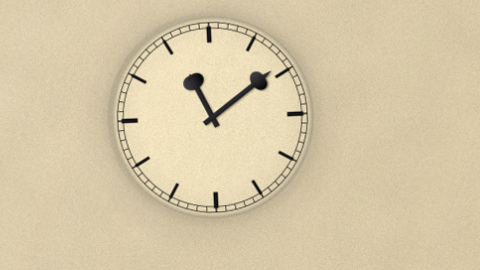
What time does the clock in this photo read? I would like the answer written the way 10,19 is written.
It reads 11,09
